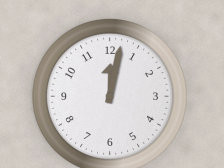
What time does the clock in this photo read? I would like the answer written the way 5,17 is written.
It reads 12,02
